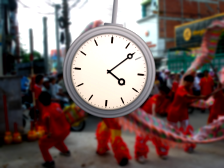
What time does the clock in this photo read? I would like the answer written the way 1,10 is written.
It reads 4,08
